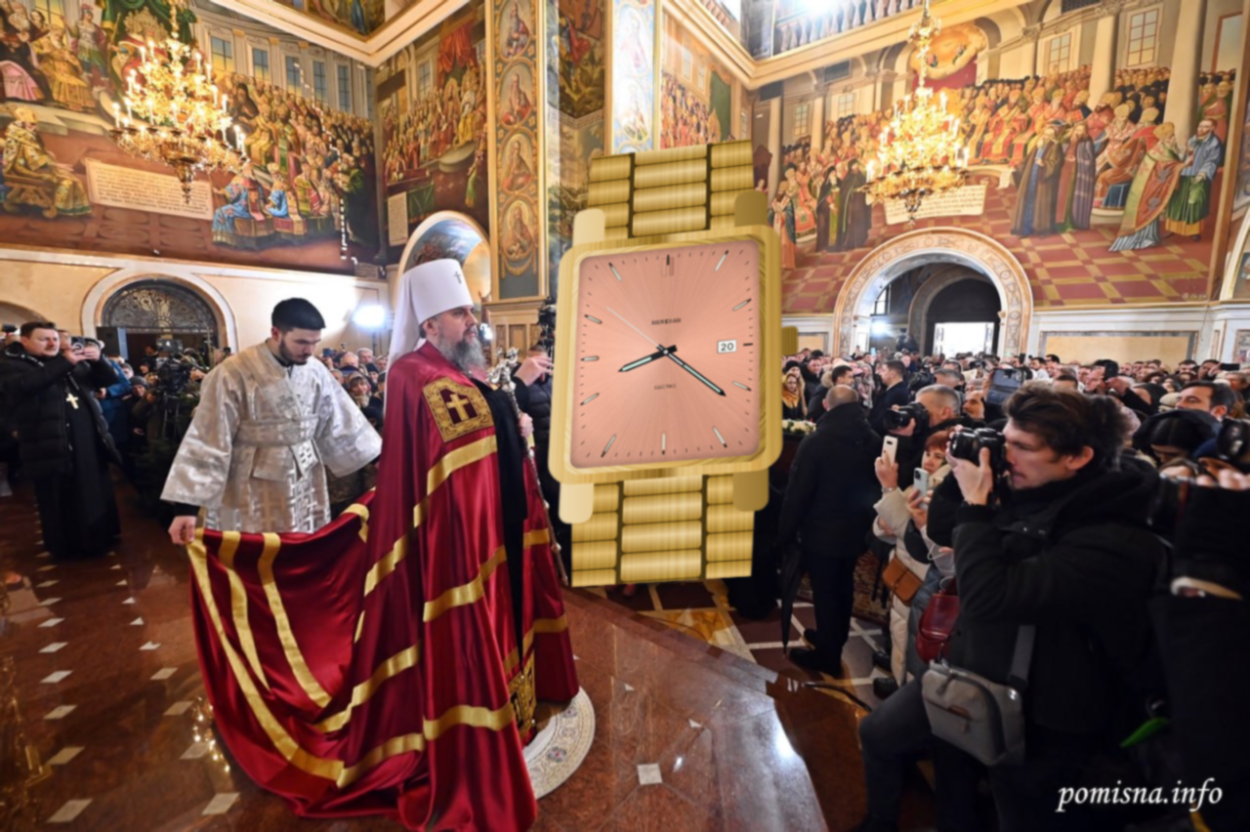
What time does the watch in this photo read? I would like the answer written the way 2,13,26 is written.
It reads 8,21,52
